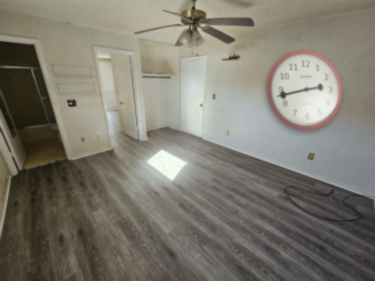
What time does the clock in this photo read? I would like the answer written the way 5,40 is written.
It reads 2,43
